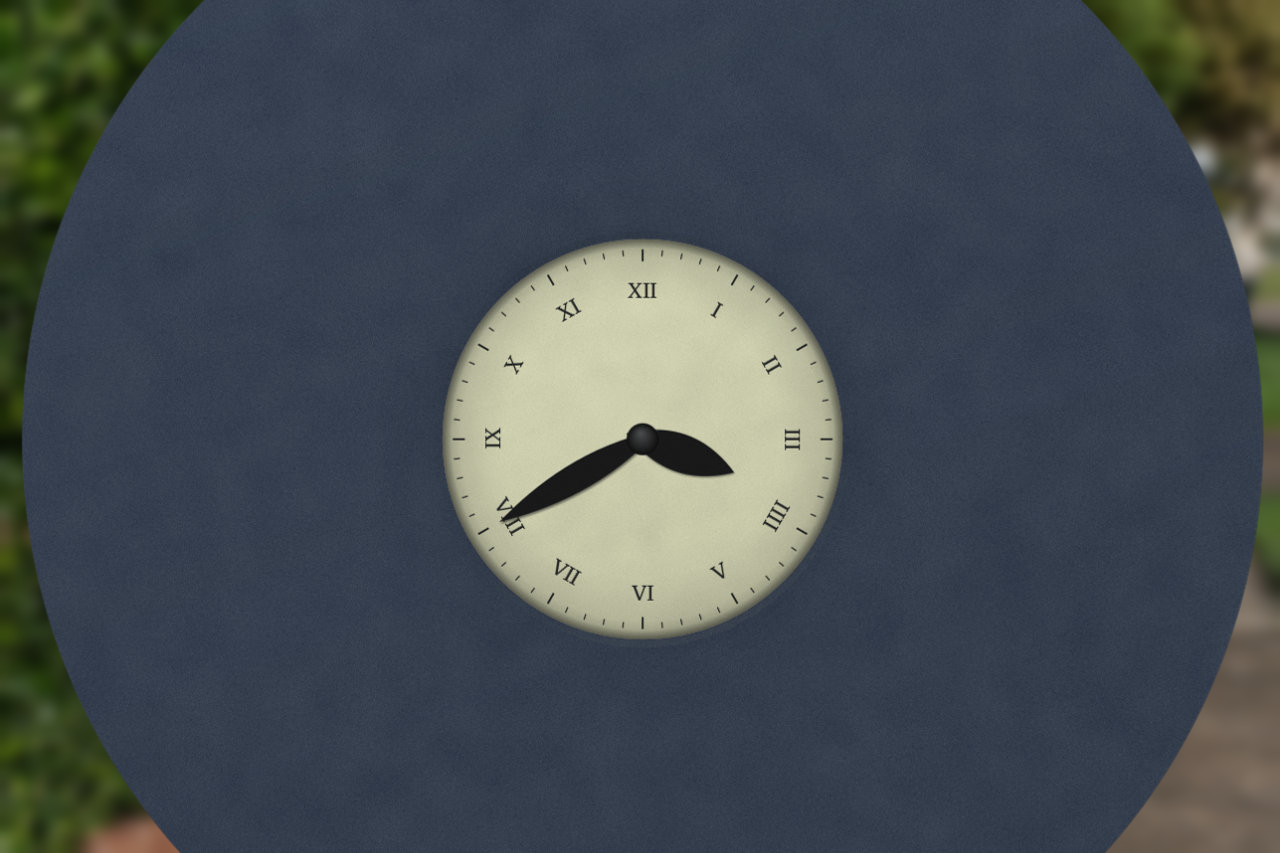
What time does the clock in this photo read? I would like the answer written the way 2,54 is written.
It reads 3,40
